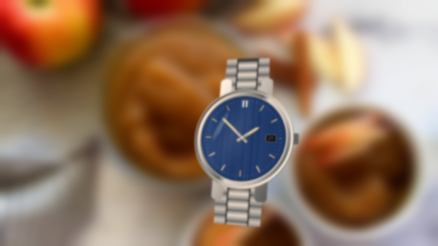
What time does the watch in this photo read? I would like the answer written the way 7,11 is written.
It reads 1,52
